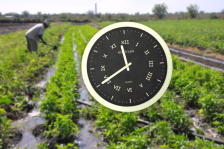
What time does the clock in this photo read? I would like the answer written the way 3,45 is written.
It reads 11,40
